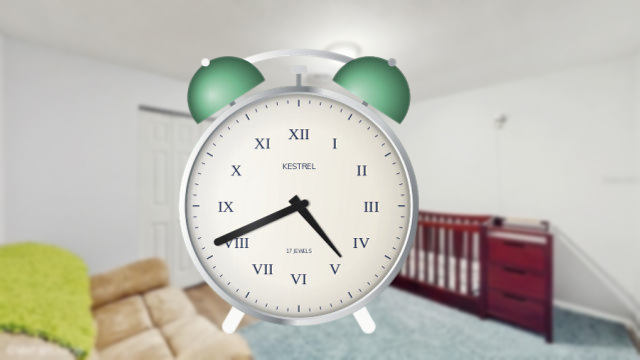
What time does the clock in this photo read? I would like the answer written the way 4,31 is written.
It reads 4,41
